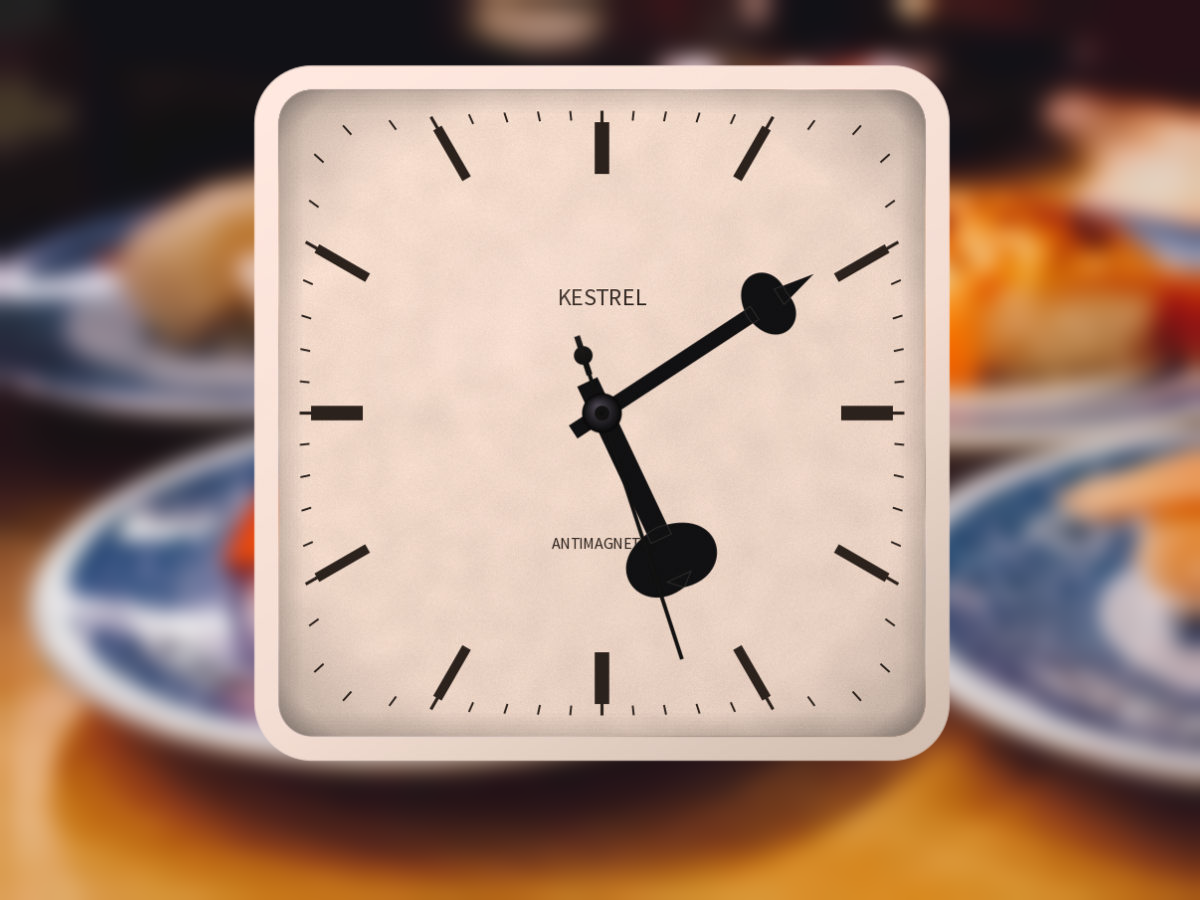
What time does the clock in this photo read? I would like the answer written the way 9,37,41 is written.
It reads 5,09,27
